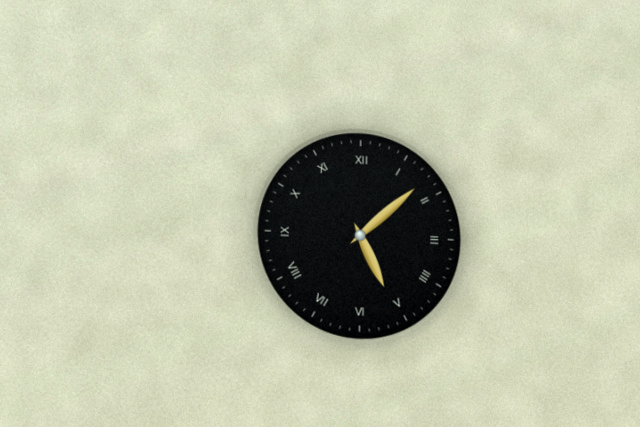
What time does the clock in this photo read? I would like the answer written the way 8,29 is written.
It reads 5,08
